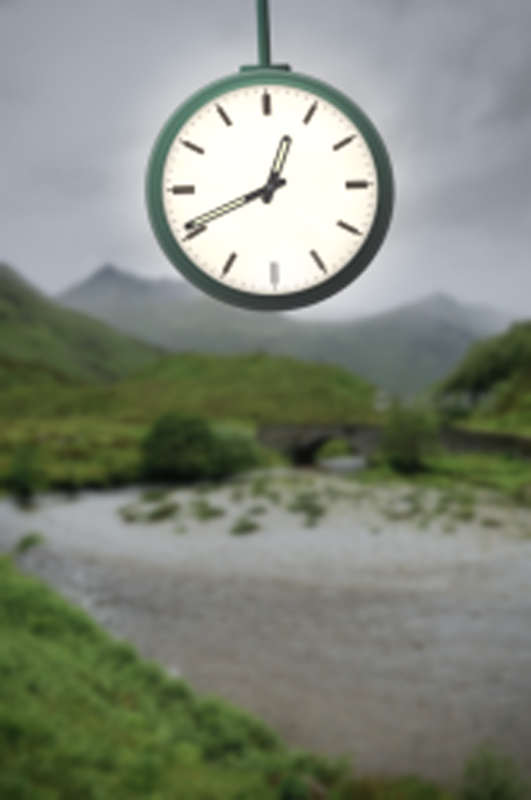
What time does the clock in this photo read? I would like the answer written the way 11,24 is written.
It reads 12,41
